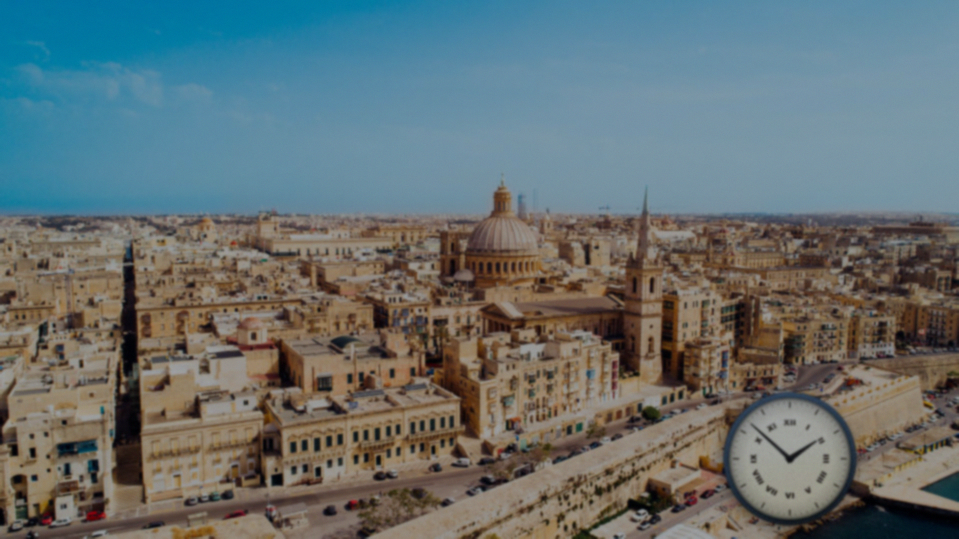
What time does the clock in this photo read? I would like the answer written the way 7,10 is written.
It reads 1,52
